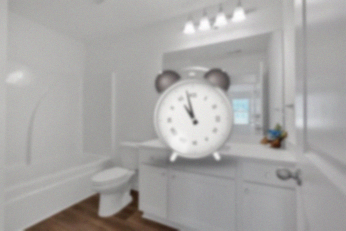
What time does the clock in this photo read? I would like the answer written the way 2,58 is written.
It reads 10,58
